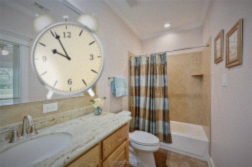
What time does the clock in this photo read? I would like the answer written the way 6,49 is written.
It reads 9,56
